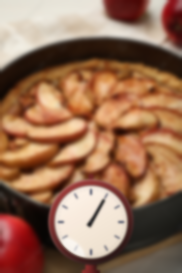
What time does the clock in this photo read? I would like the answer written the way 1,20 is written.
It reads 1,05
